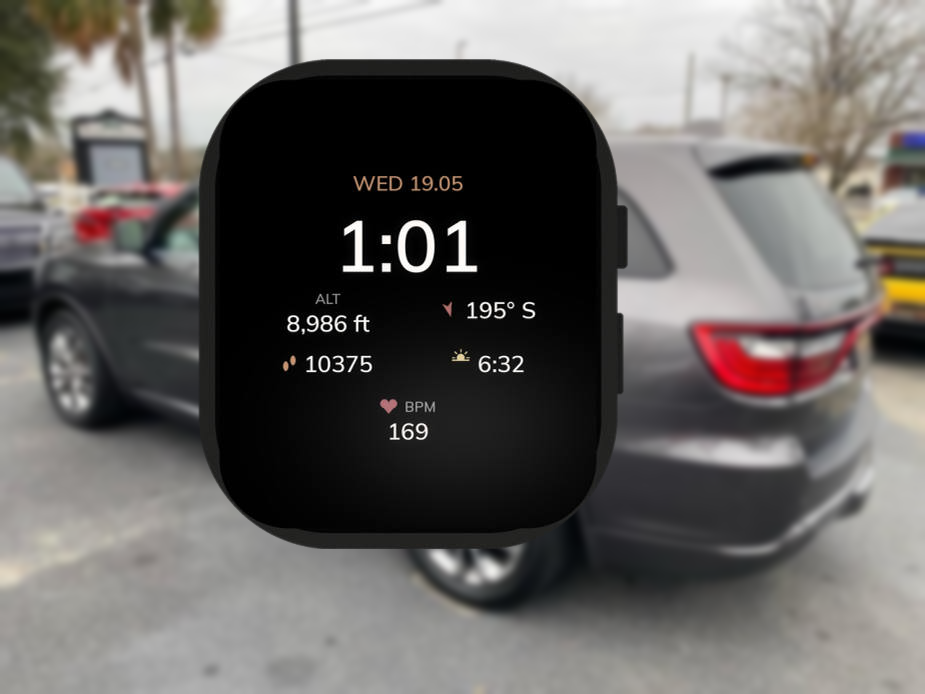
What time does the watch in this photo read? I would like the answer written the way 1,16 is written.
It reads 1,01
